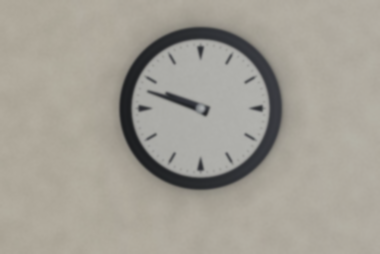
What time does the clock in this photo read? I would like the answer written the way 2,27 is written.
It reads 9,48
